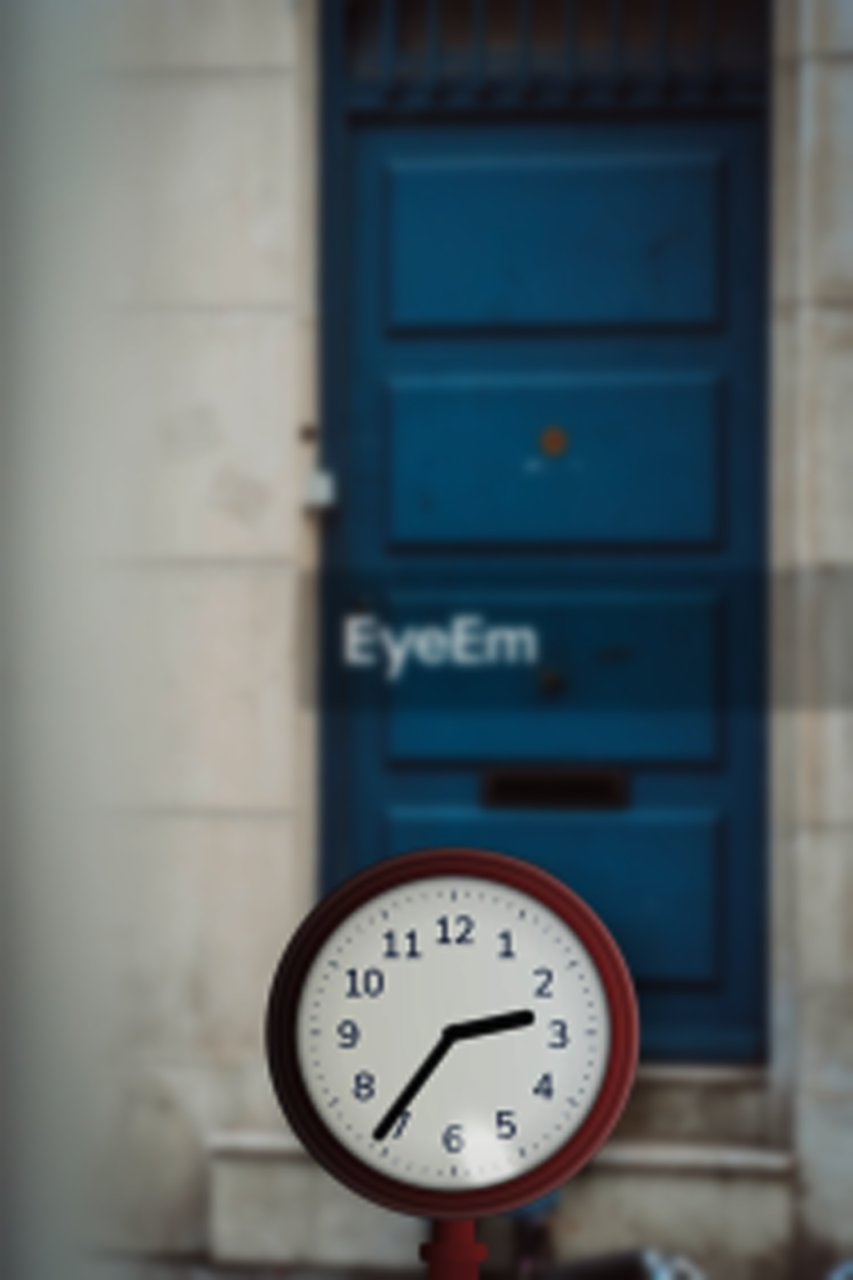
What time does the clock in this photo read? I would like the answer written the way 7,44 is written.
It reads 2,36
